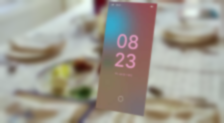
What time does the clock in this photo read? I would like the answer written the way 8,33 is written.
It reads 8,23
